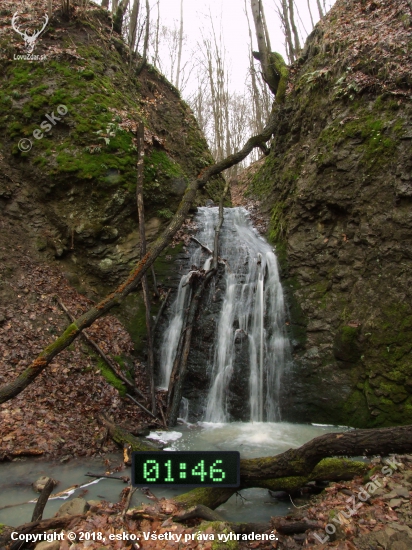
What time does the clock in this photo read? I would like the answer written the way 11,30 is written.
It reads 1,46
